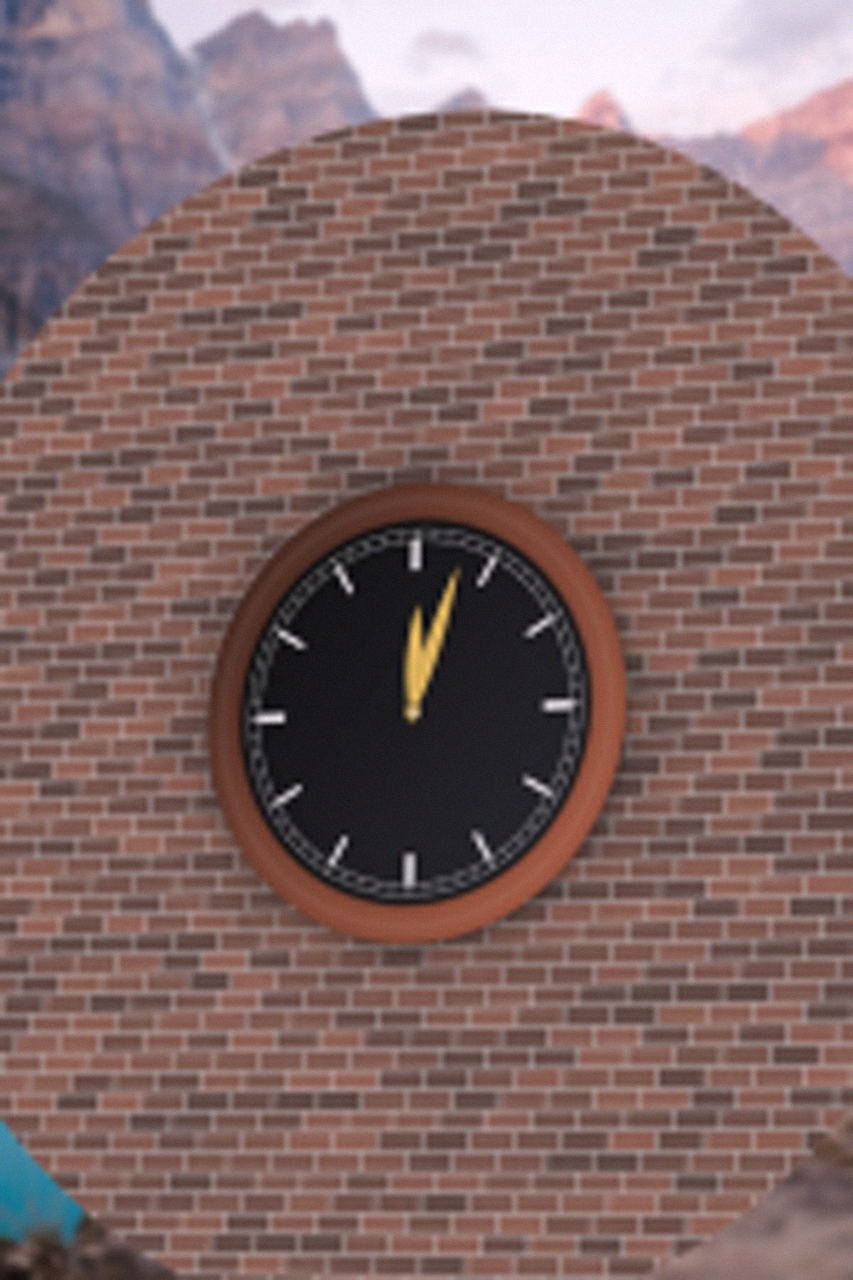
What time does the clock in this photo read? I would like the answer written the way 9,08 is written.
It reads 12,03
